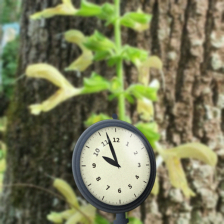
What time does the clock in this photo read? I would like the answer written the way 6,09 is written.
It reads 9,57
